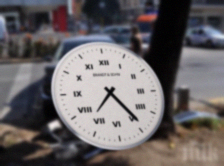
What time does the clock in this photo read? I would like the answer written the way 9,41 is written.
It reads 7,24
